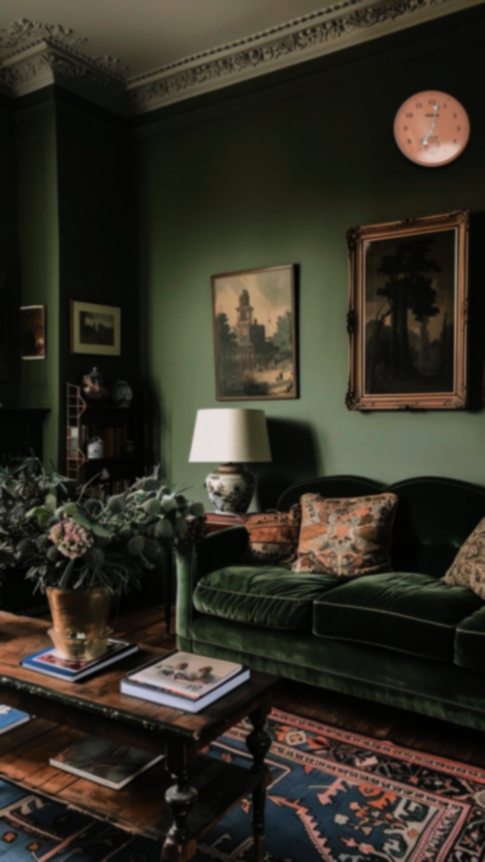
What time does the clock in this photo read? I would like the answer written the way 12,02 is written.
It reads 7,02
